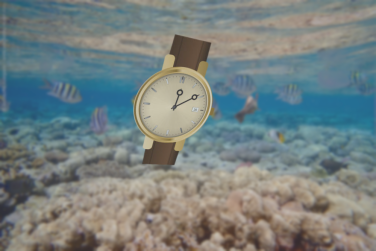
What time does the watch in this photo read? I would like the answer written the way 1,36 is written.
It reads 12,09
